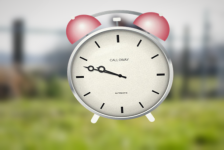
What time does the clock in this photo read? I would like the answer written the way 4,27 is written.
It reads 9,48
